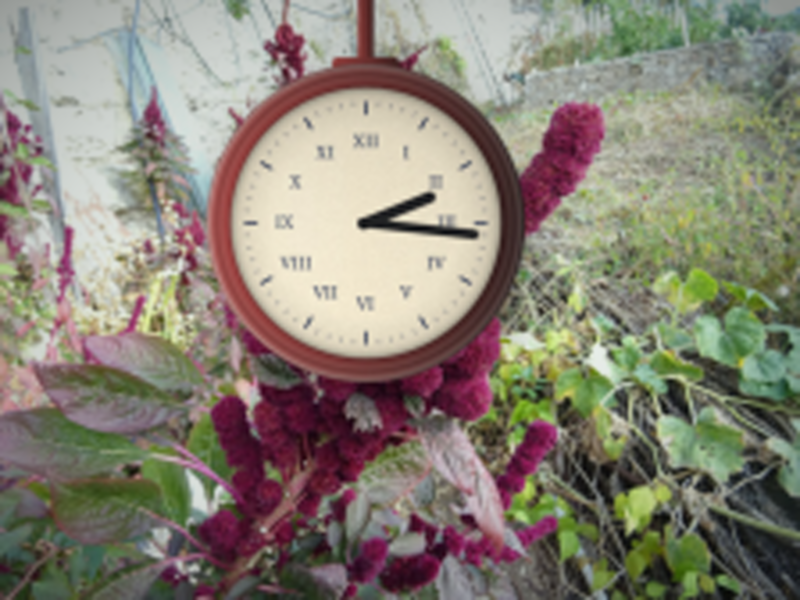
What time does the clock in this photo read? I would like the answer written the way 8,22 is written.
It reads 2,16
